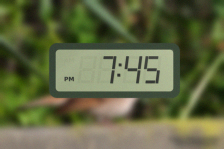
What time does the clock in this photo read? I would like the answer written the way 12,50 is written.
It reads 7,45
